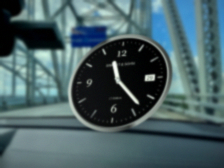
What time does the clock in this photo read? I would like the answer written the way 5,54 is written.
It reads 11,23
